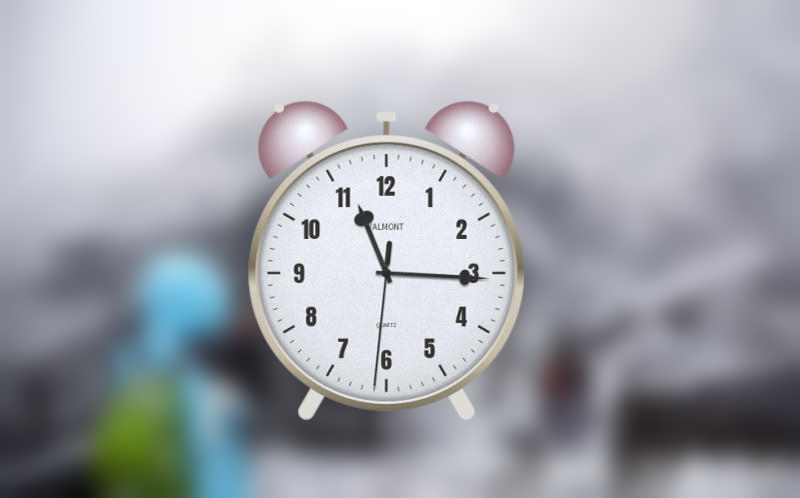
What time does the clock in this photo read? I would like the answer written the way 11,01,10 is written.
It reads 11,15,31
